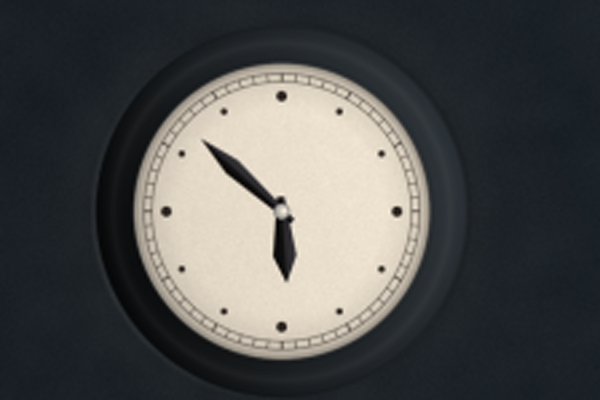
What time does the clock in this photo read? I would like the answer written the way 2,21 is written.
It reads 5,52
